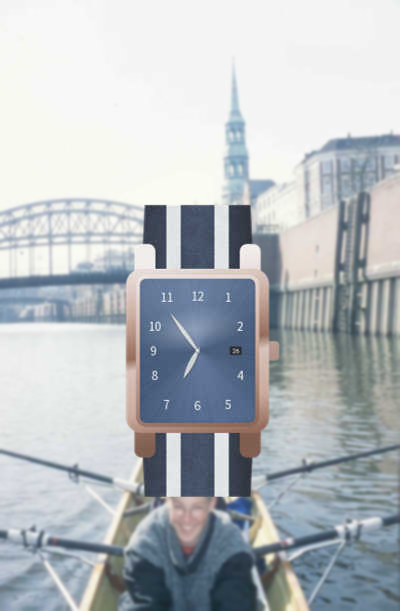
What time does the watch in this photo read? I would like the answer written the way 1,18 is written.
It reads 6,54
